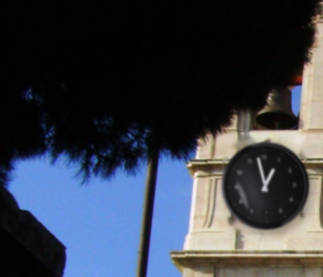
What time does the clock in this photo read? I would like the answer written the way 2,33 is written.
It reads 12,58
